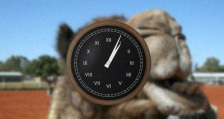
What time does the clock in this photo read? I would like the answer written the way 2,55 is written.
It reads 1,04
